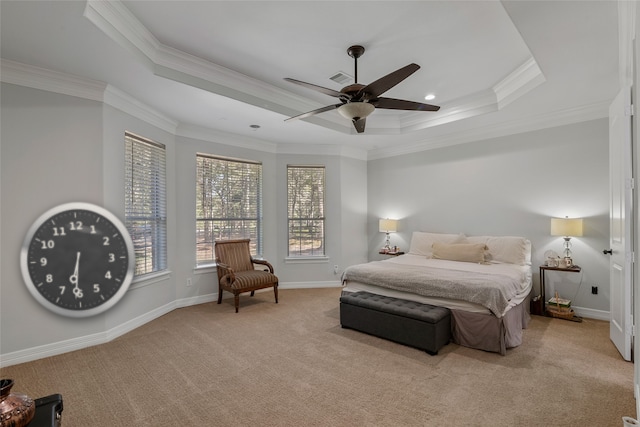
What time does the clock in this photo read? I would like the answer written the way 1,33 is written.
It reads 6,31
